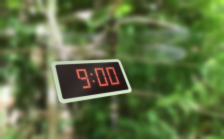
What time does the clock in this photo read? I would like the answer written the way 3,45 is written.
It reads 9,00
